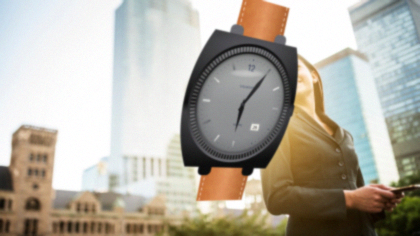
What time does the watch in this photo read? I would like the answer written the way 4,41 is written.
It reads 6,05
